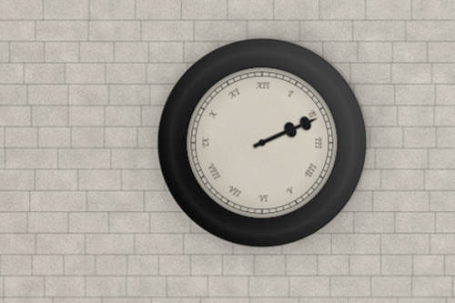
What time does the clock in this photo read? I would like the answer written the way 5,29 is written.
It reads 2,11
